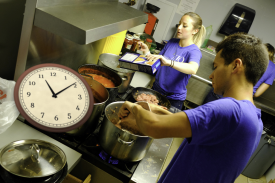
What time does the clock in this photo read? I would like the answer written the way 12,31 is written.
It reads 11,09
